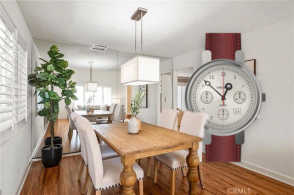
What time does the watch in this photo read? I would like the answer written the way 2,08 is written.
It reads 12,52
